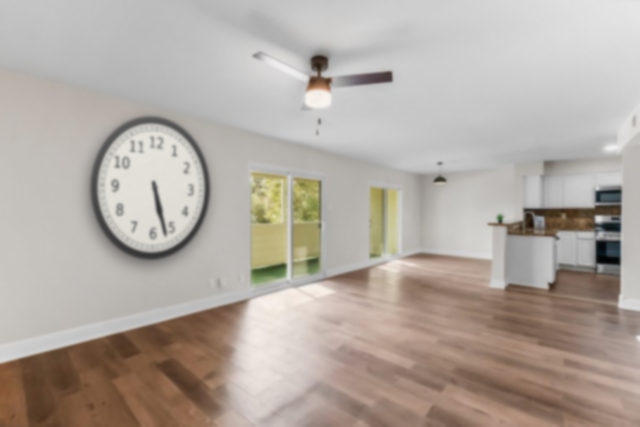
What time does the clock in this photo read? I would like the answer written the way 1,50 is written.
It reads 5,27
